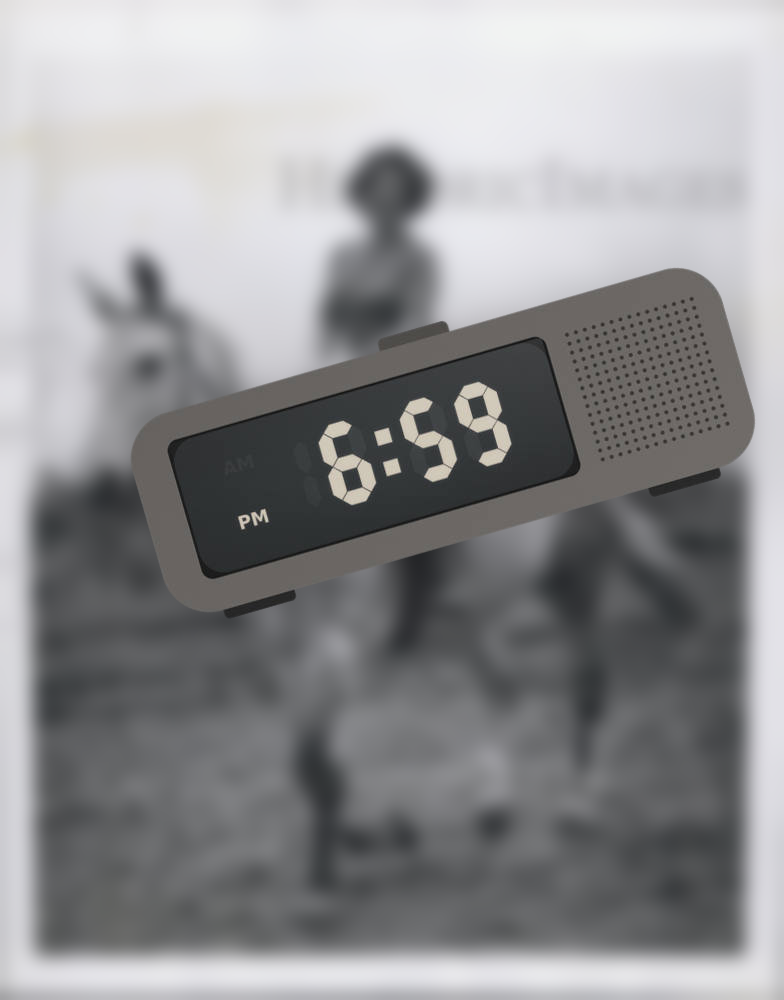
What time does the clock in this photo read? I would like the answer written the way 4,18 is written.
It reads 6,59
